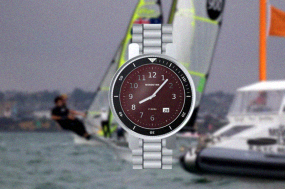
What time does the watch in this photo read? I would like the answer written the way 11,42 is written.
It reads 8,07
